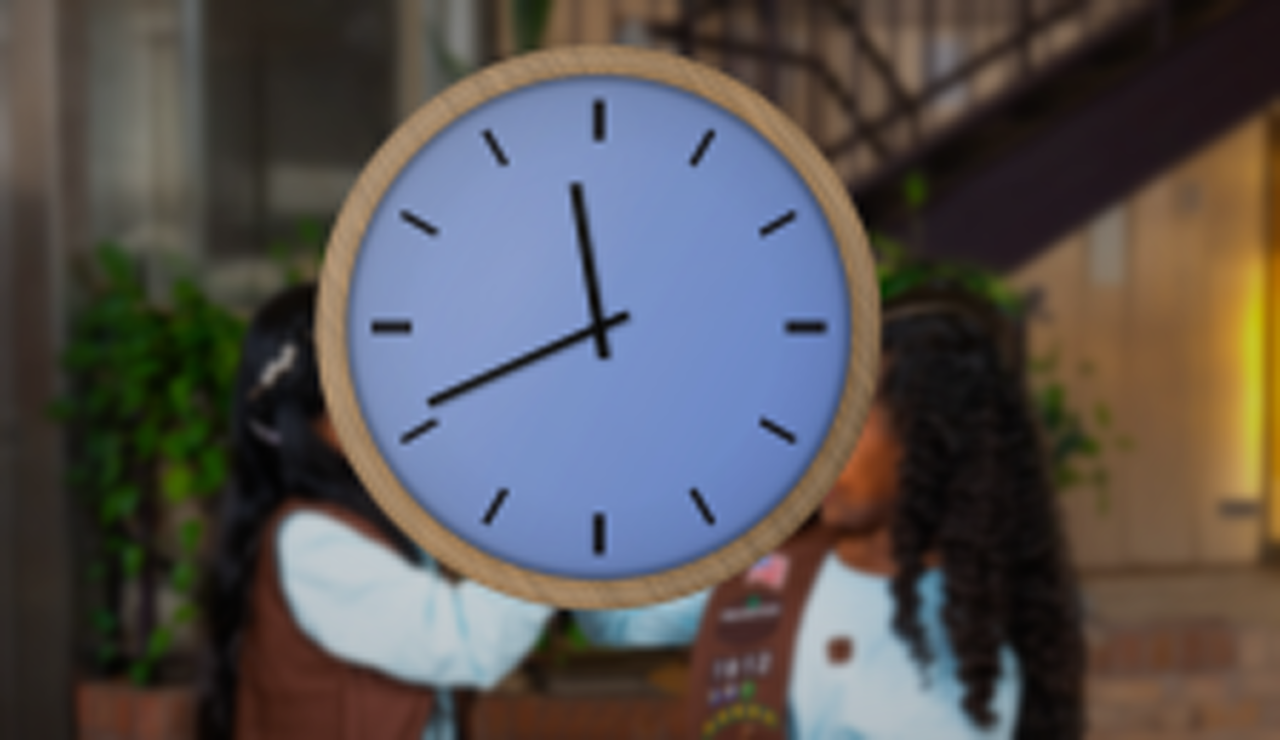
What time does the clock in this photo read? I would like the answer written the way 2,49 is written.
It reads 11,41
